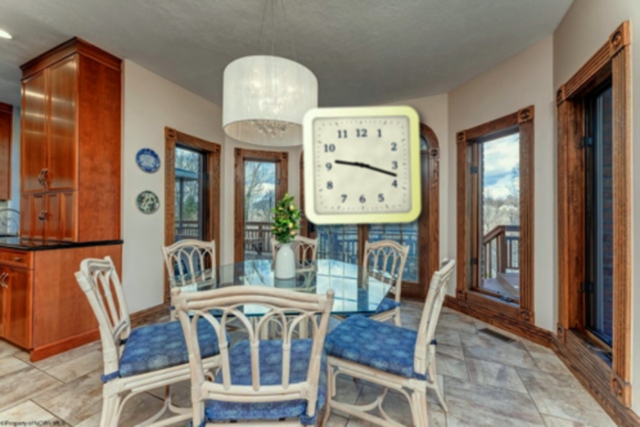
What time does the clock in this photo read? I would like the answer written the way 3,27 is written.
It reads 9,18
